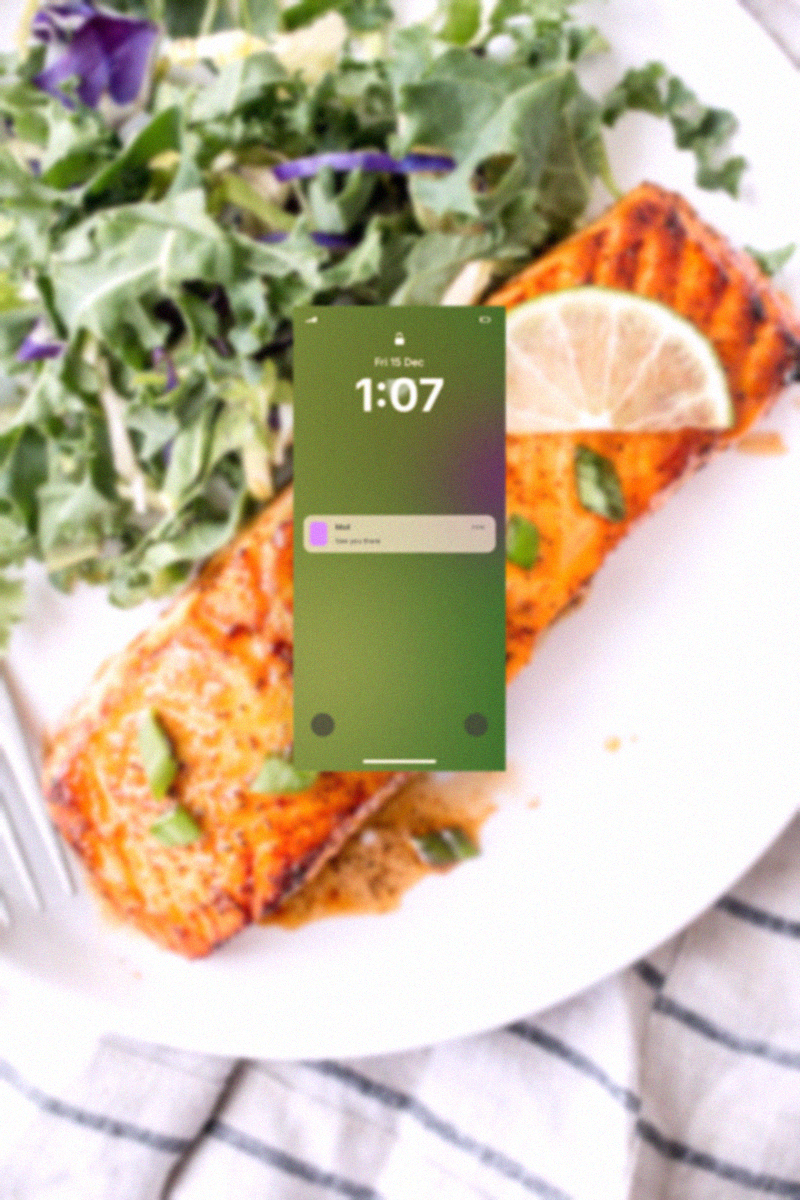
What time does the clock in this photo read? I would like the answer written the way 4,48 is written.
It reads 1,07
